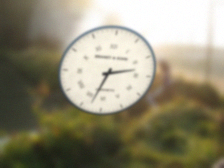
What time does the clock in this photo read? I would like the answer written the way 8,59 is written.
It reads 2,33
